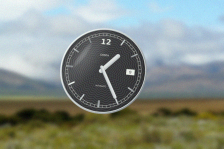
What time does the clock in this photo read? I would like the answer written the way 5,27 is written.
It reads 1,25
